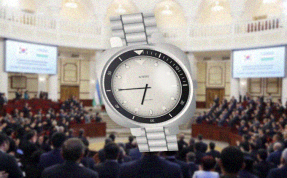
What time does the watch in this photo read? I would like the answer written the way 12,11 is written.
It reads 6,45
